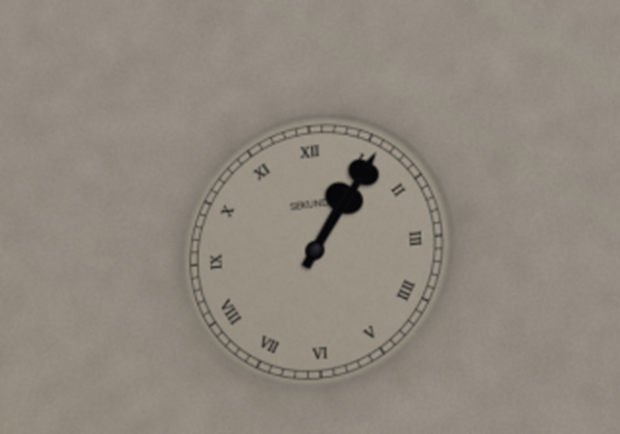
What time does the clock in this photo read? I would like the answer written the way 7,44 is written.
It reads 1,06
